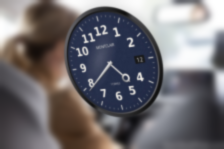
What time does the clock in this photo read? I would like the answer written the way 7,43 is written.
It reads 4,39
